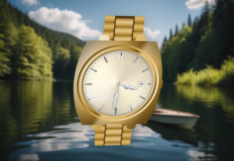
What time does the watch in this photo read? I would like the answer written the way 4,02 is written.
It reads 3,31
